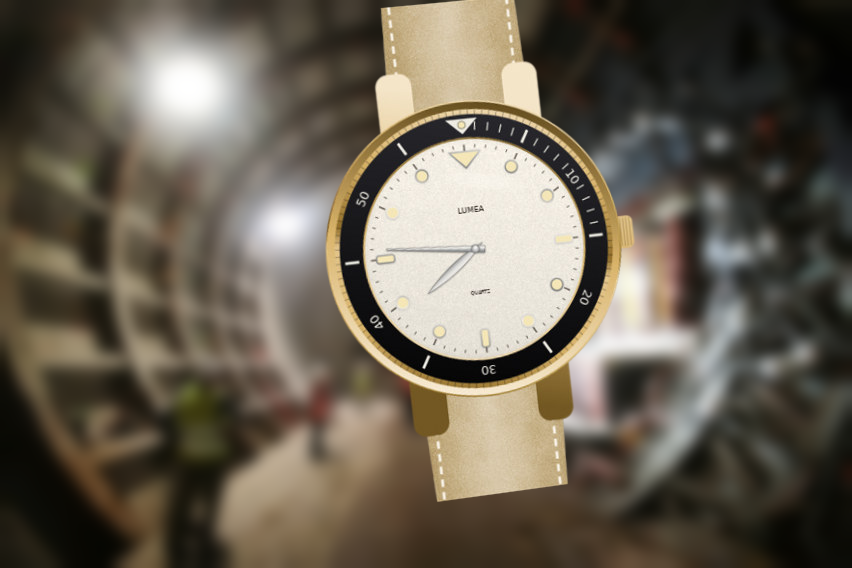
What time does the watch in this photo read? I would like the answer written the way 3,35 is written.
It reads 7,46
